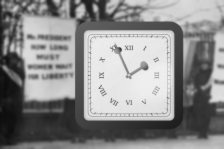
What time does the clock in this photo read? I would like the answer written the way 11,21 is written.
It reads 1,56
